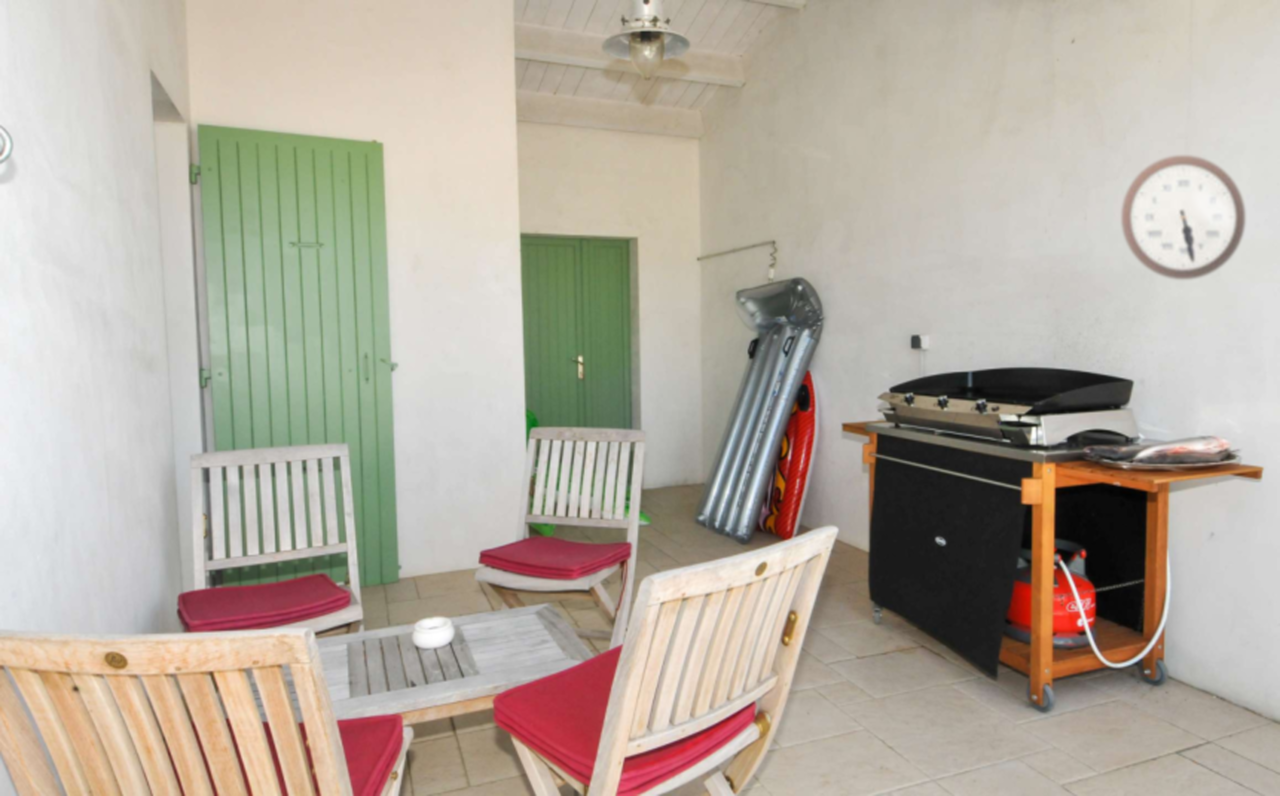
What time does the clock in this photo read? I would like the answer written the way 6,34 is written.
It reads 5,28
